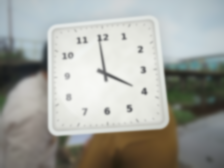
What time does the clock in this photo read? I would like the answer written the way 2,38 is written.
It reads 3,59
